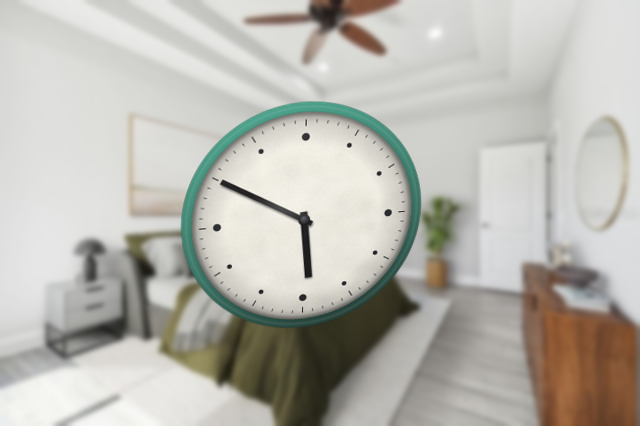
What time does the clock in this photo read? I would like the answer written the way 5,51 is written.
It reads 5,50
